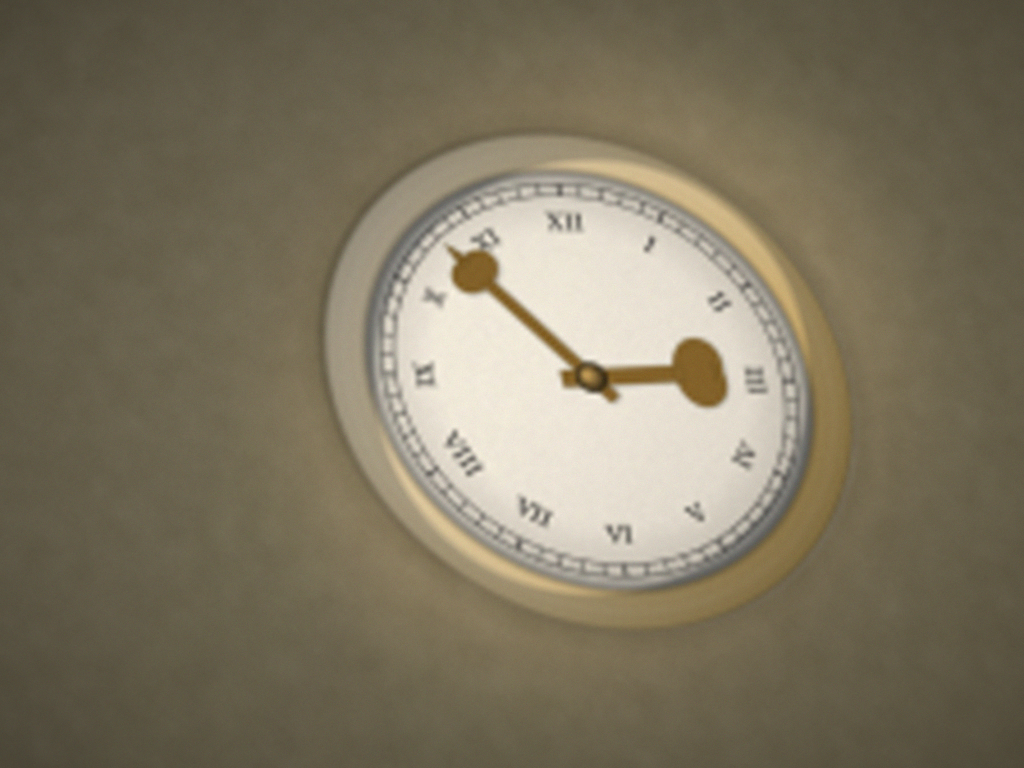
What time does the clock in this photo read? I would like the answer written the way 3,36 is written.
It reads 2,53
